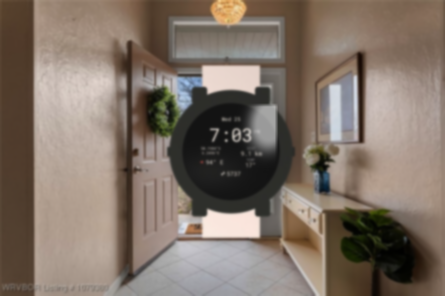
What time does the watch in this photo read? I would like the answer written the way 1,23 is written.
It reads 7,03
